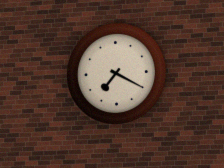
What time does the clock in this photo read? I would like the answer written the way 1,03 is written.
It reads 7,20
